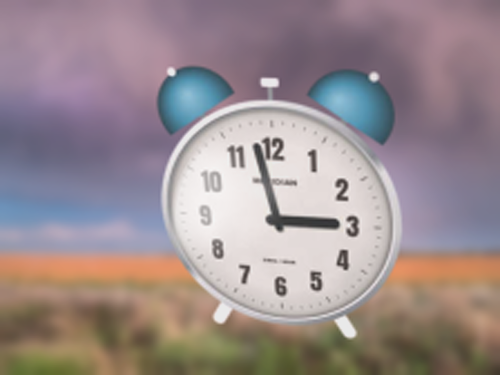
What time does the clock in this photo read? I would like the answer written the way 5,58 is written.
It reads 2,58
